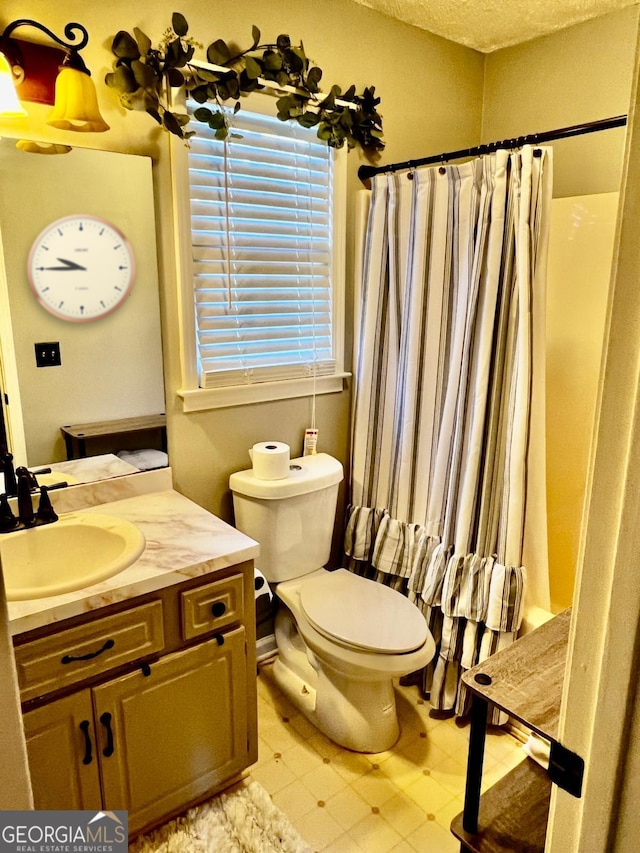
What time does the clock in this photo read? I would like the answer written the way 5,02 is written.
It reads 9,45
